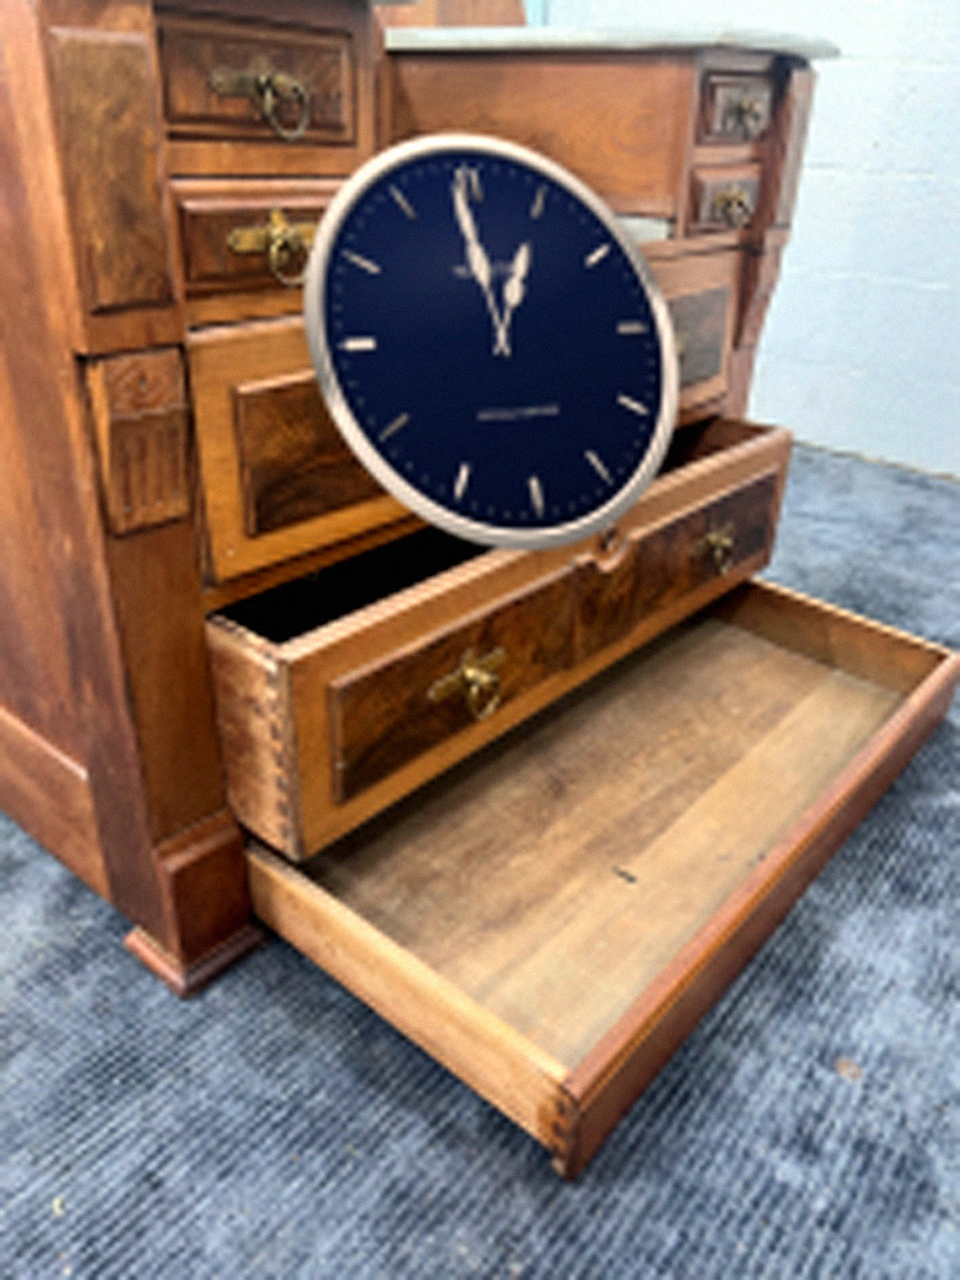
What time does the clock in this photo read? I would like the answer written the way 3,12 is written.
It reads 12,59
